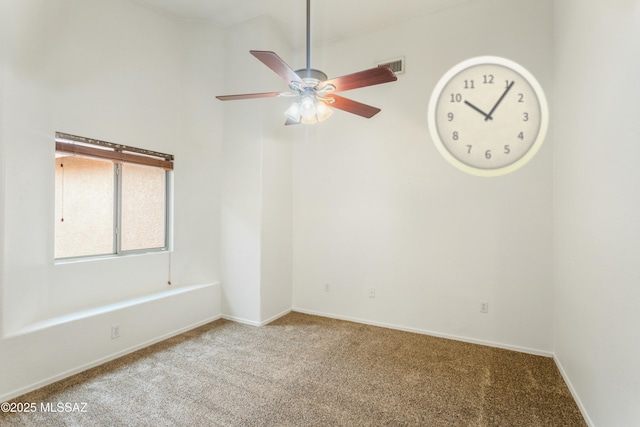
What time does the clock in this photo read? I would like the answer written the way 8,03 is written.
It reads 10,06
